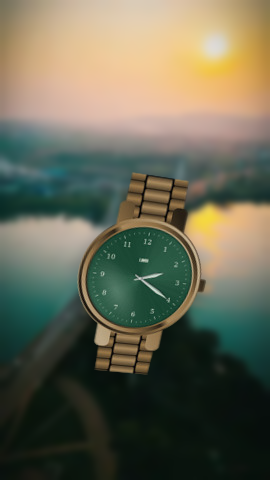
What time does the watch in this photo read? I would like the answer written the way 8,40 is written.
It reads 2,20
